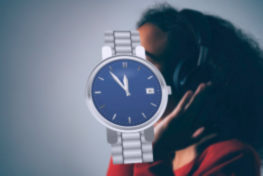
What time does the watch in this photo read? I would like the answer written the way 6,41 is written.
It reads 11,54
